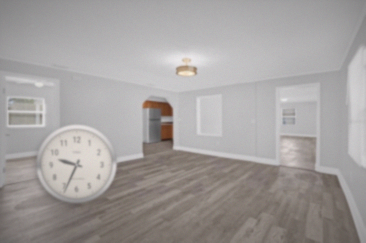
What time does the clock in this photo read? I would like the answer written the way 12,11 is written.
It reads 9,34
